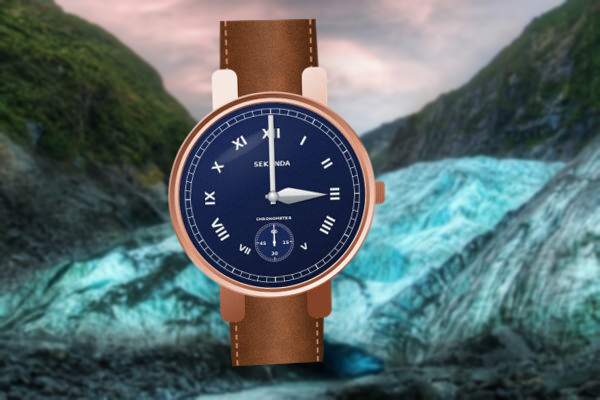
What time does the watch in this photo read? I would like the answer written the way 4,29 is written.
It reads 3,00
